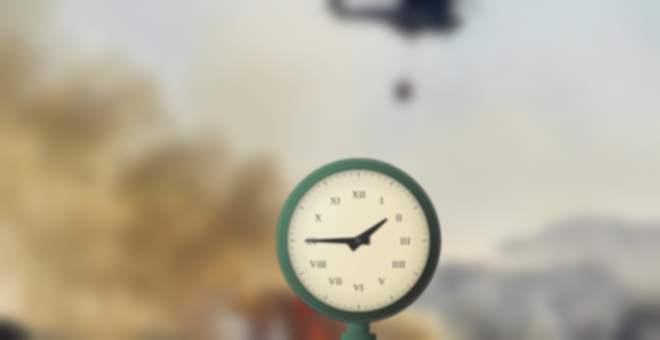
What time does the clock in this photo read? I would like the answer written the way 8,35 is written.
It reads 1,45
